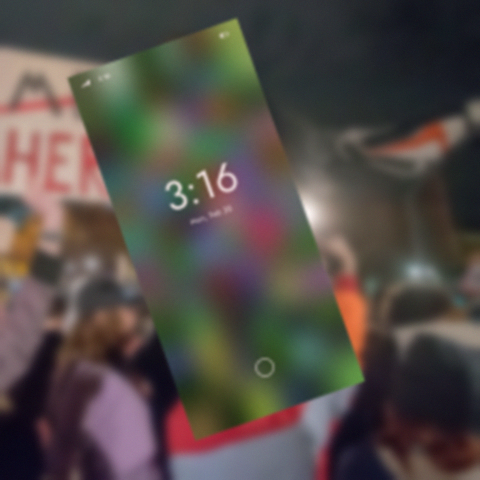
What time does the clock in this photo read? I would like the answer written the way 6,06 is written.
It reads 3,16
